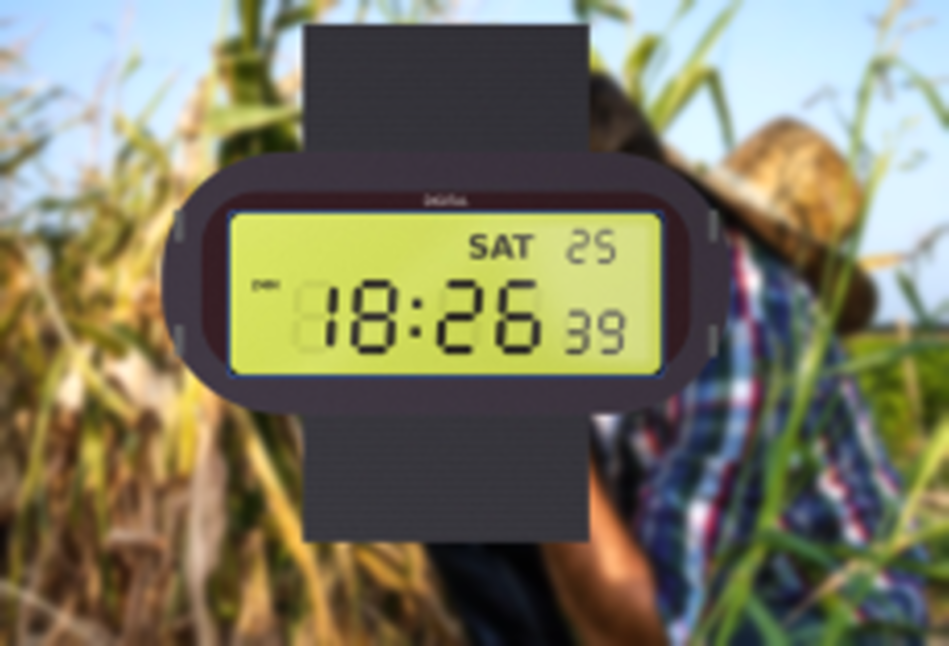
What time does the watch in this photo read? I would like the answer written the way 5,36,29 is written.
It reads 18,26,39
